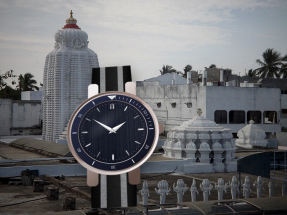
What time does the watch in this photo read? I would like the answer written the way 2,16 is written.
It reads 1,51
